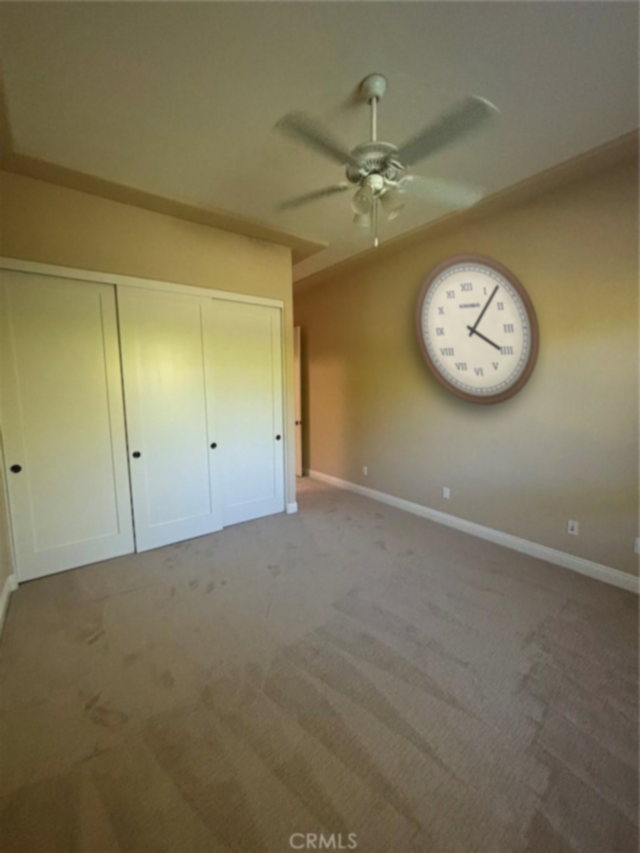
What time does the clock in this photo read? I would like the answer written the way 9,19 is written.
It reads 4,07
